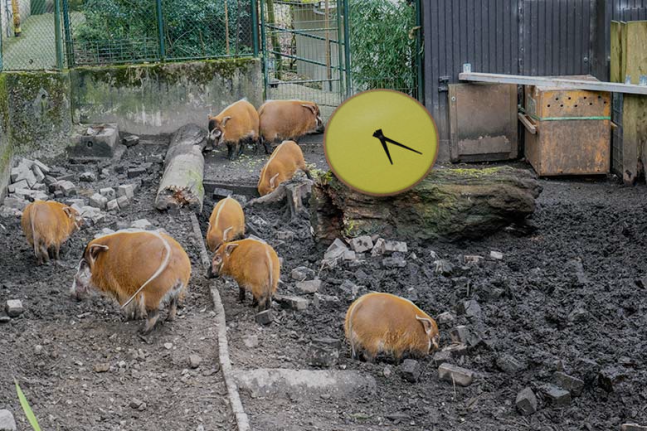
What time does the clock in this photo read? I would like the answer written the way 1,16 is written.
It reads 5,19
